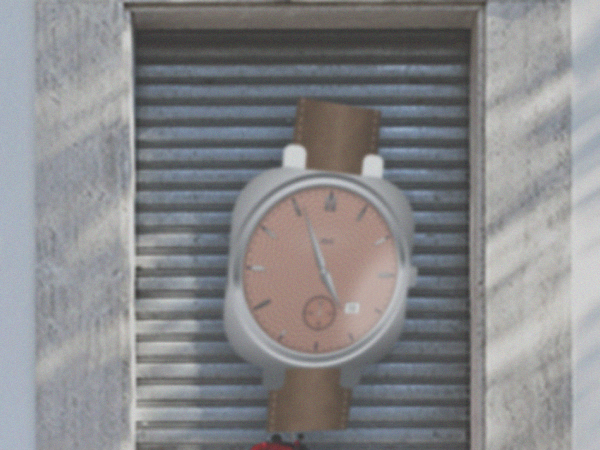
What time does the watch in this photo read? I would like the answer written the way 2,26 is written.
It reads 4,56
